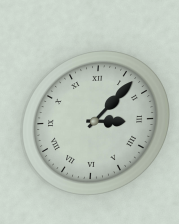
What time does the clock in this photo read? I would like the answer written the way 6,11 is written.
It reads 3,07
